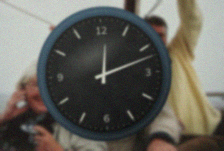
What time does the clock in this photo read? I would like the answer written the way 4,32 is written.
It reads 12,12
